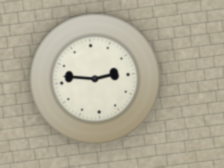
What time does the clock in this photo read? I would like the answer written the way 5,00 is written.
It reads 2,47
